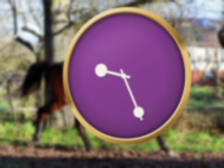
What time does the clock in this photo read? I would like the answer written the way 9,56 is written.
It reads 9,26
